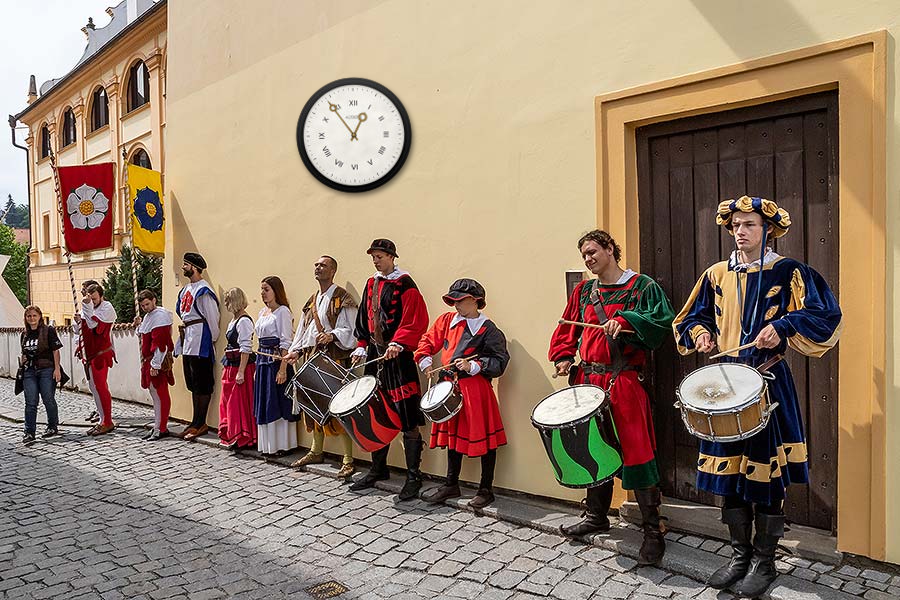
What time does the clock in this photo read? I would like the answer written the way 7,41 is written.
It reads 12,54
